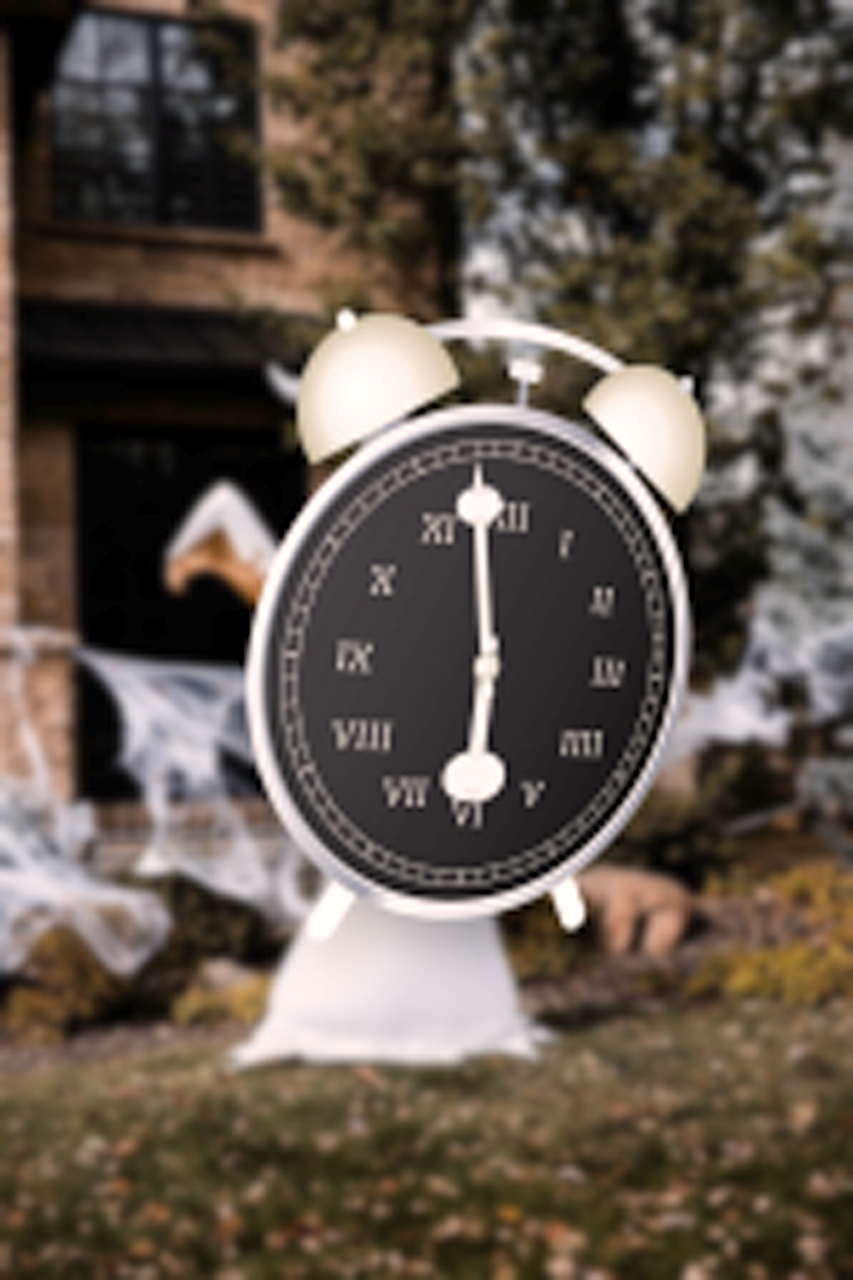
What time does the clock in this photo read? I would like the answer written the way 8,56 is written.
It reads 5,58
